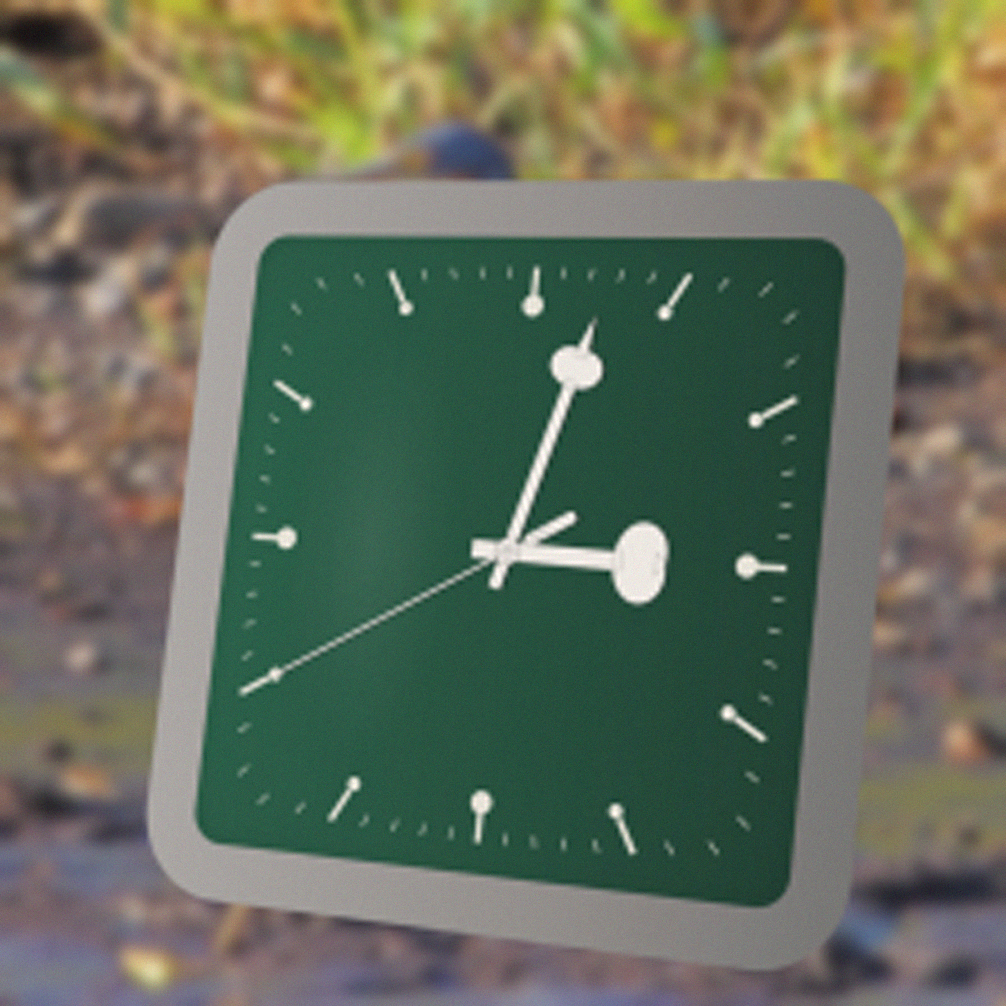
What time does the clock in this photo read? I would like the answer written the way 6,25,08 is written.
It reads 3,02,40
